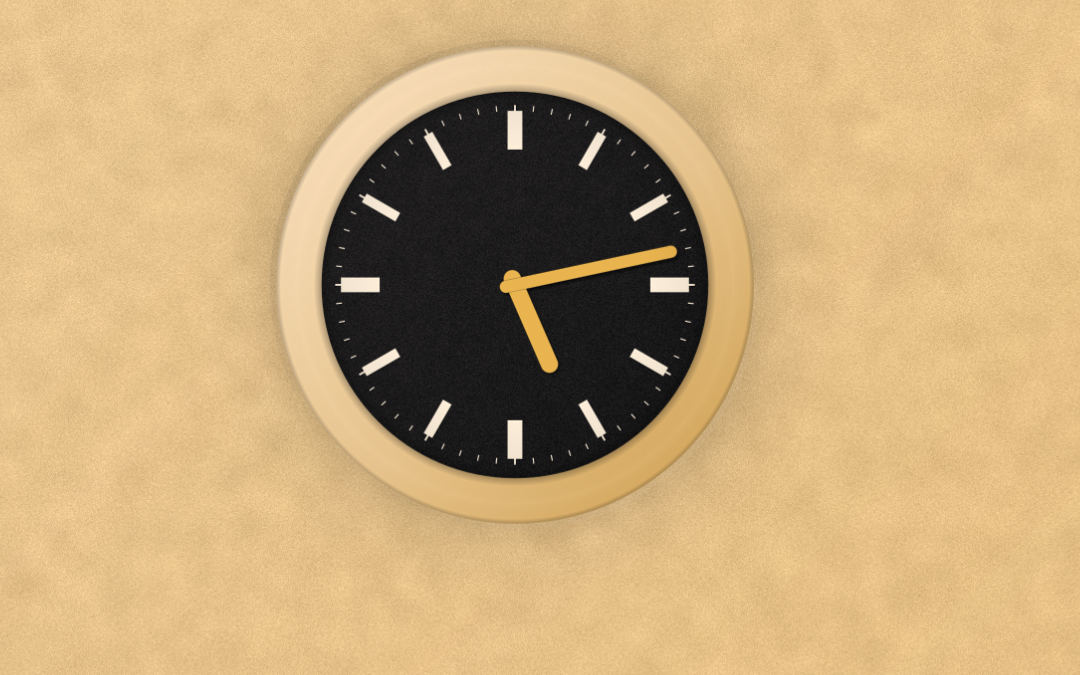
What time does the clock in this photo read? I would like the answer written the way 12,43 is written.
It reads 5,13
